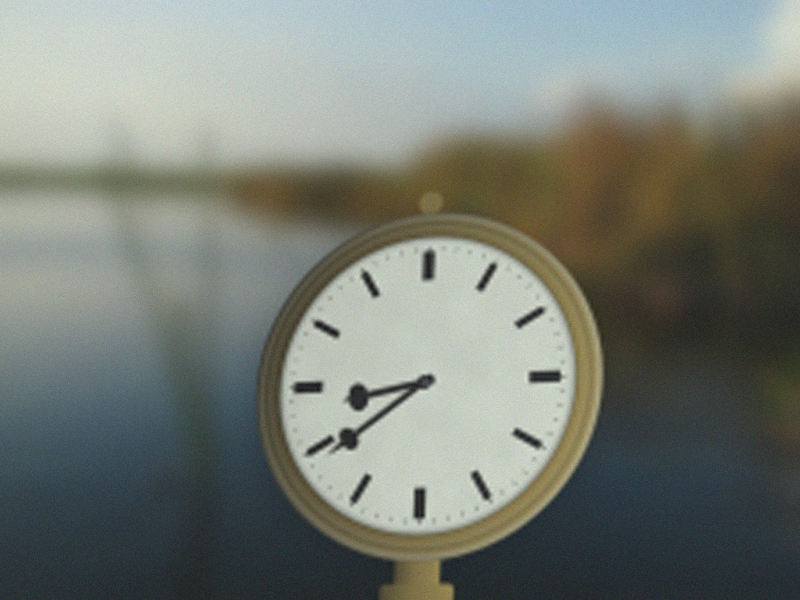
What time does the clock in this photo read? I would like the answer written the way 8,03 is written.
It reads 8,39
